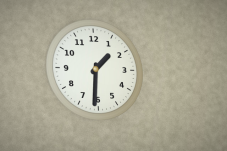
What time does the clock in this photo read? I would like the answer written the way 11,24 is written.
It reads 1,31
